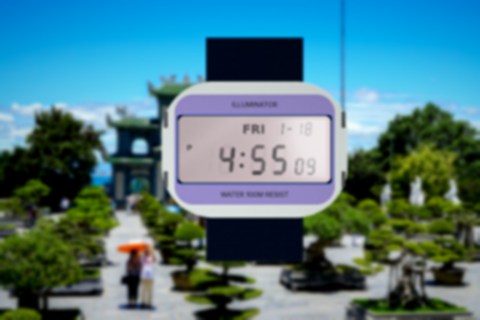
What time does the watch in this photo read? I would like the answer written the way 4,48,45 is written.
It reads 4,55,09
